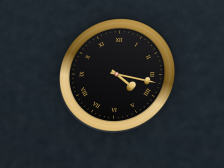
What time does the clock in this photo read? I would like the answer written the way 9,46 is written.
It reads 4,17
